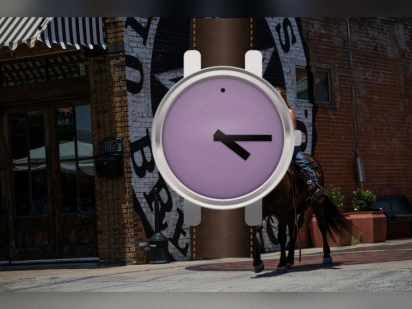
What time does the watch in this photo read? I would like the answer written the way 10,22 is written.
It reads 4,15
